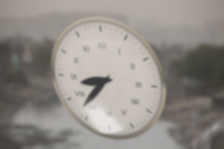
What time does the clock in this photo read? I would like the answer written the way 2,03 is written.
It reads 8,37
